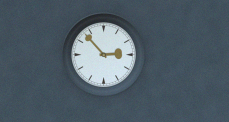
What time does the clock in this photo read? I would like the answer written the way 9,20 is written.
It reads 2,53
